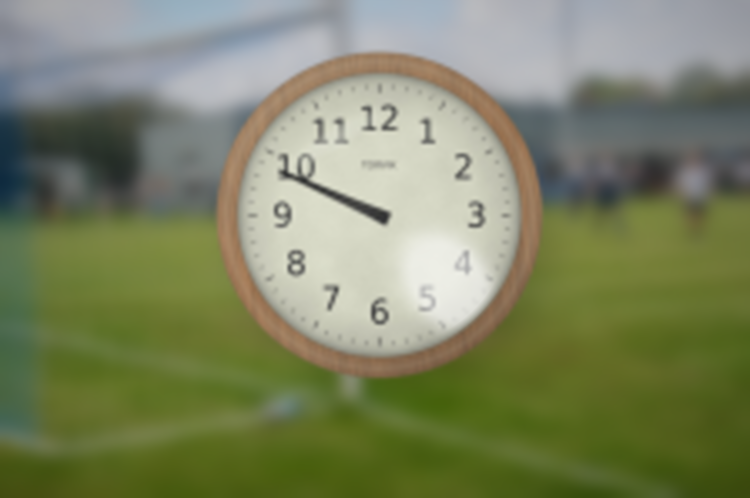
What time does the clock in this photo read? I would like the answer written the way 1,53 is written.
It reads 9,49
